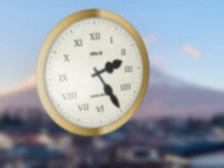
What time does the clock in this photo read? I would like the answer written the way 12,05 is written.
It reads 2,25
